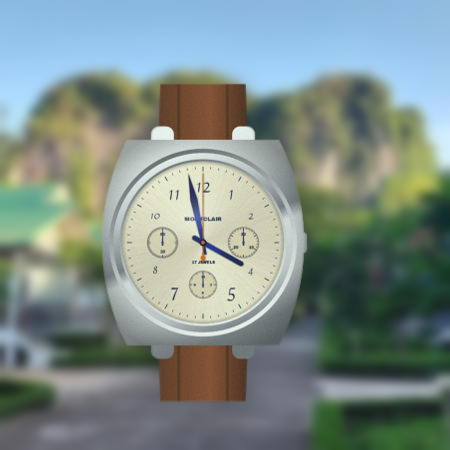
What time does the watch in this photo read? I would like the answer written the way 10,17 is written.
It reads 3,58
